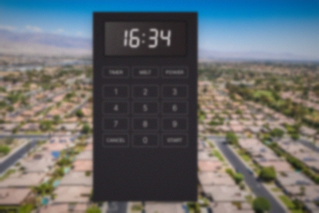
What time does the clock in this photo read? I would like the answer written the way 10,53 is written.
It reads 16,34
